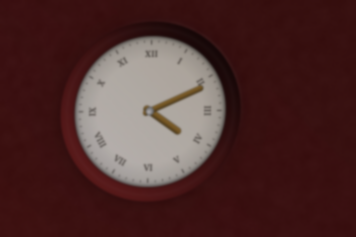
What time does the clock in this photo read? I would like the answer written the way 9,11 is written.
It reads 4,11
